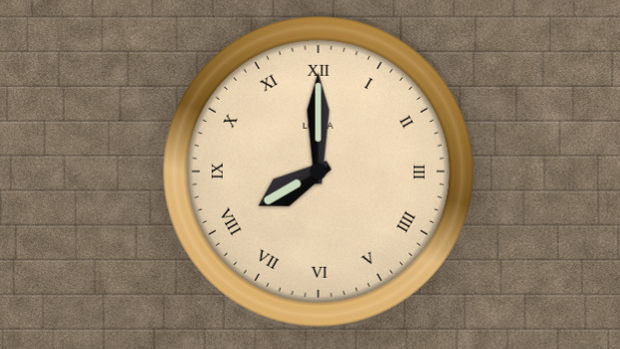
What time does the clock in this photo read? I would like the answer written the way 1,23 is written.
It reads 8,00
